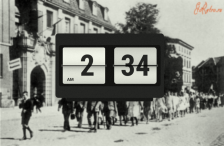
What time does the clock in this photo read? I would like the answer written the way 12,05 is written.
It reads 2,34
